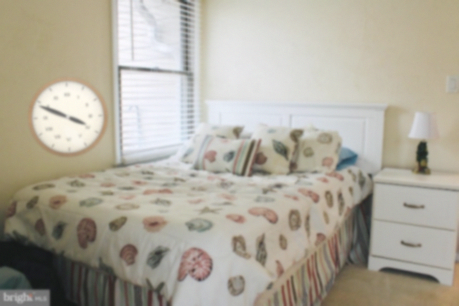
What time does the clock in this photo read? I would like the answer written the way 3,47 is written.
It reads 3,49
